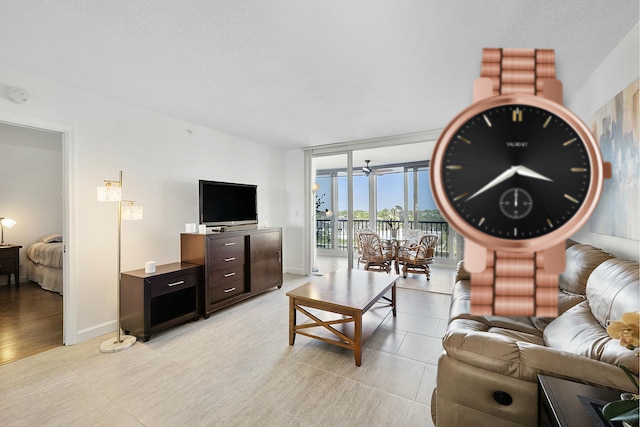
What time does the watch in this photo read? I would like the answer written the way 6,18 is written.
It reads 3,39
